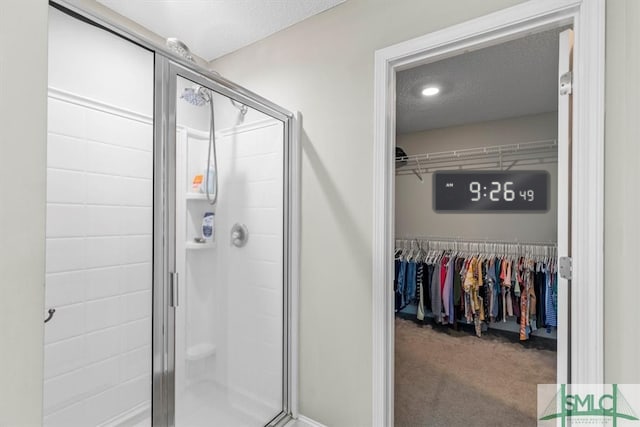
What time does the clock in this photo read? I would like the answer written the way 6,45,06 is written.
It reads 9,26,49
